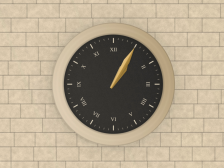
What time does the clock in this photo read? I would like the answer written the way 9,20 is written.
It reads 1,05
